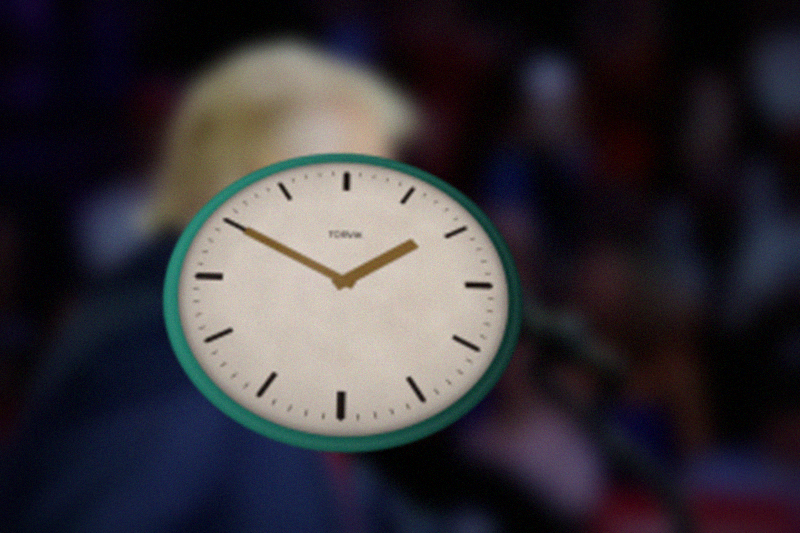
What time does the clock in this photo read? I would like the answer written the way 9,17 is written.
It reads 1,50
